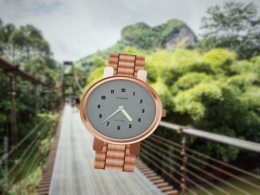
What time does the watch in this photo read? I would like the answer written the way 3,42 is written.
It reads 4,37
